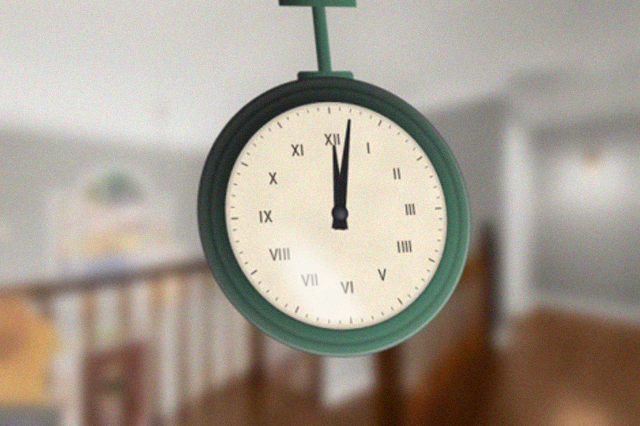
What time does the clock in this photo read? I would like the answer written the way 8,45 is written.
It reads 12,02
